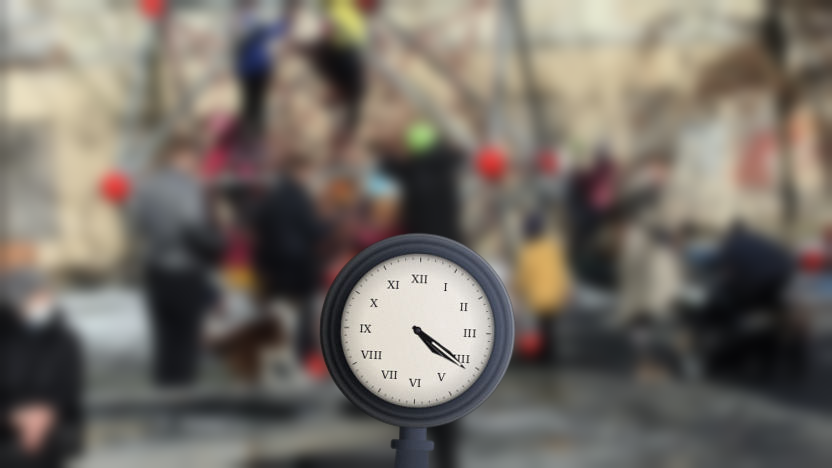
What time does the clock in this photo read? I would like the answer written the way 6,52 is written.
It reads 4,21
